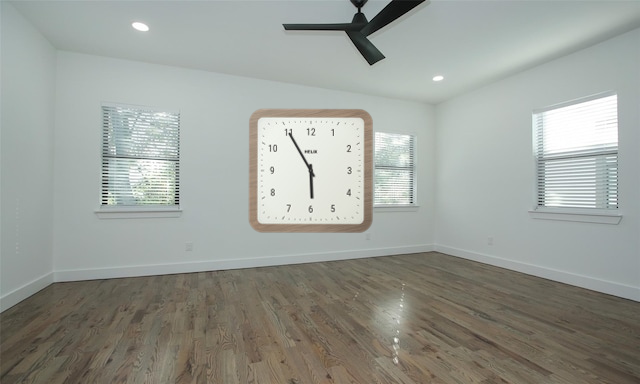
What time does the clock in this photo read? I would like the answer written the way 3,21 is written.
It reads 5,55
